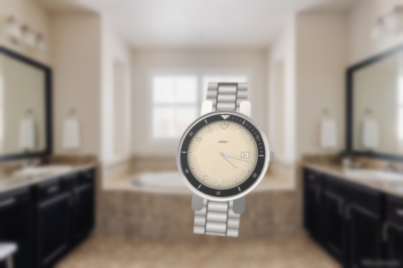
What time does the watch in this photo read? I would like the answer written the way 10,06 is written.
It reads 4,17
